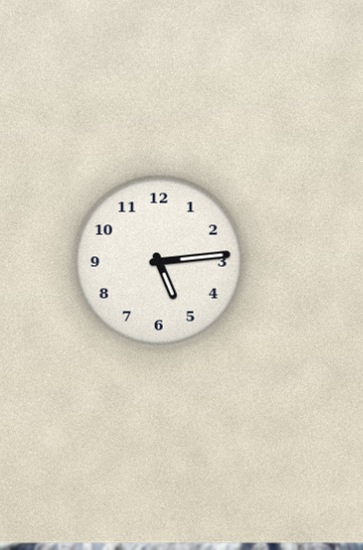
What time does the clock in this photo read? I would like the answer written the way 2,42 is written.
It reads 5,14
